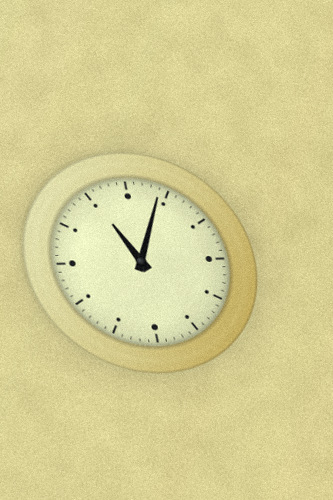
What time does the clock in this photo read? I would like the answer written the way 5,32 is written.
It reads 11,04
